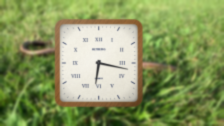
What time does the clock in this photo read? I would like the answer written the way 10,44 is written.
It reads 6,17
